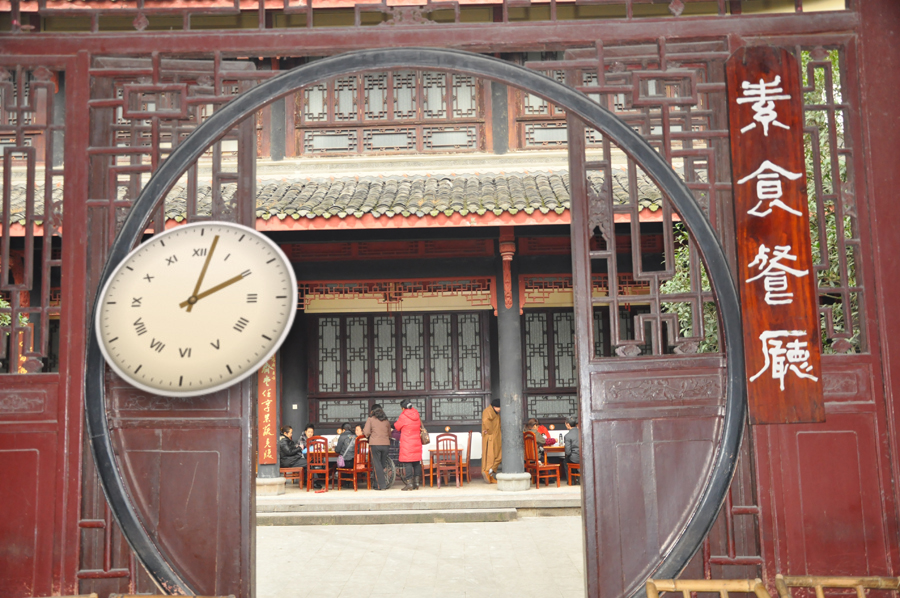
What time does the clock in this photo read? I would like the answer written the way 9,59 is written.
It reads 2,02
